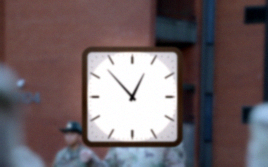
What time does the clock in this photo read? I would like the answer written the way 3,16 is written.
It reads 12,53
